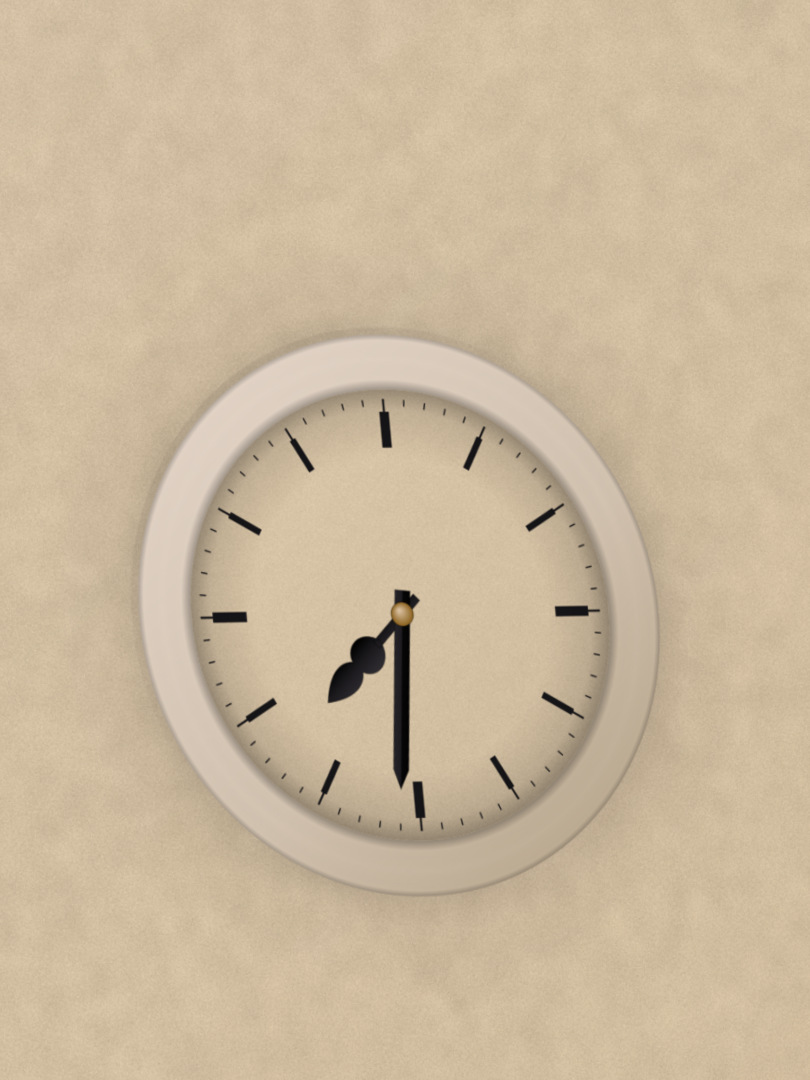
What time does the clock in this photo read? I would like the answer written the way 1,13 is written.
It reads 7,31
